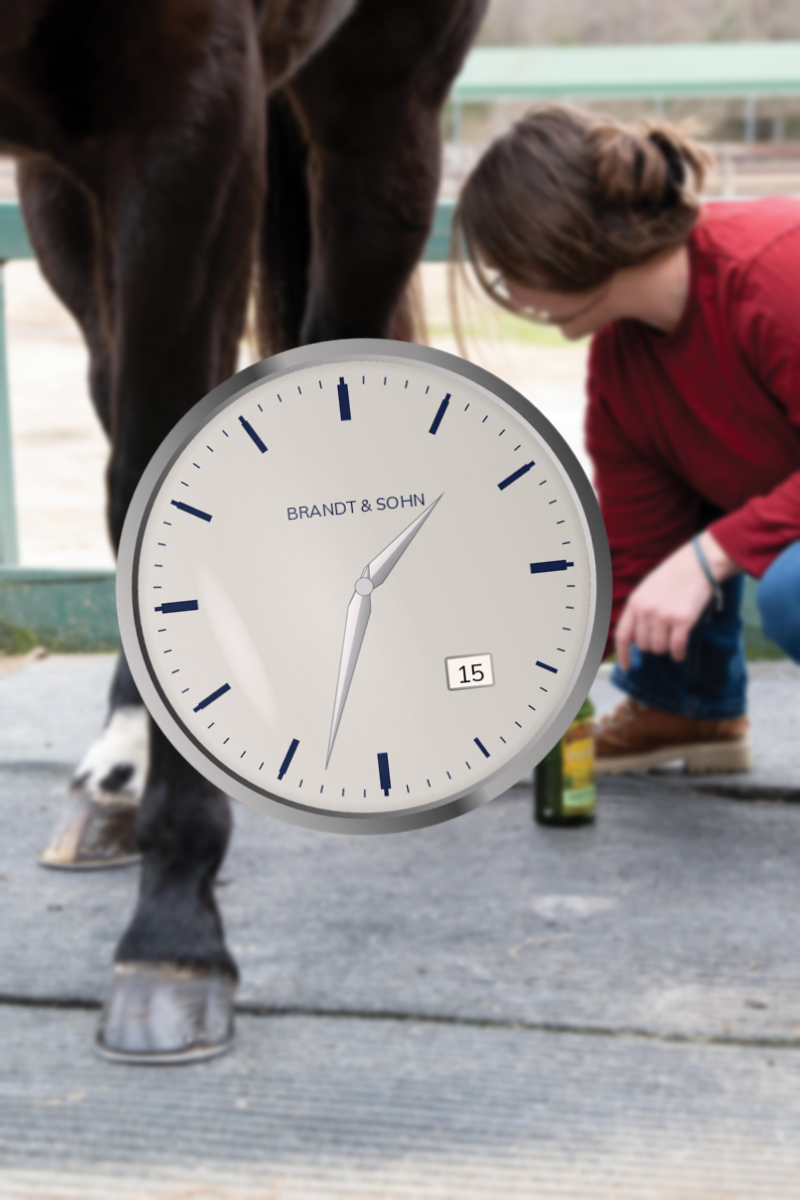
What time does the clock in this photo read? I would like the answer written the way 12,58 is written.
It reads 1,33
